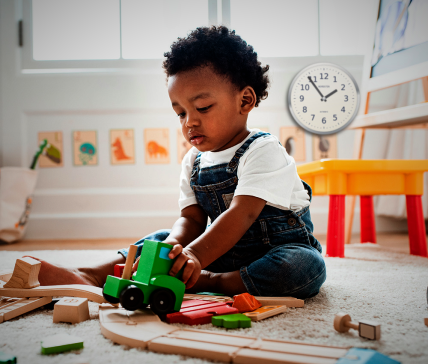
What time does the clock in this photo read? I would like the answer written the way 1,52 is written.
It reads 1,54
